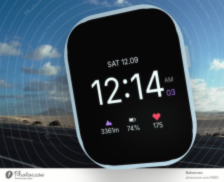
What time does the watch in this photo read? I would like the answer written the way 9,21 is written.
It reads 12,14
